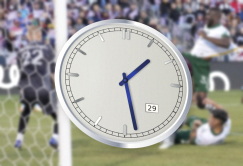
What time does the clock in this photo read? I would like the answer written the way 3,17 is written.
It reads 1,28
